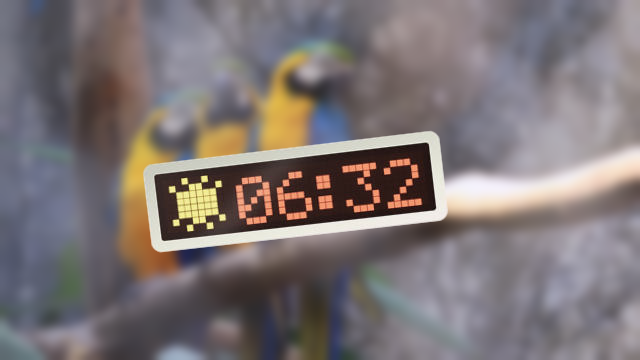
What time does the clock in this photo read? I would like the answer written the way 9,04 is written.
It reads 6,32
